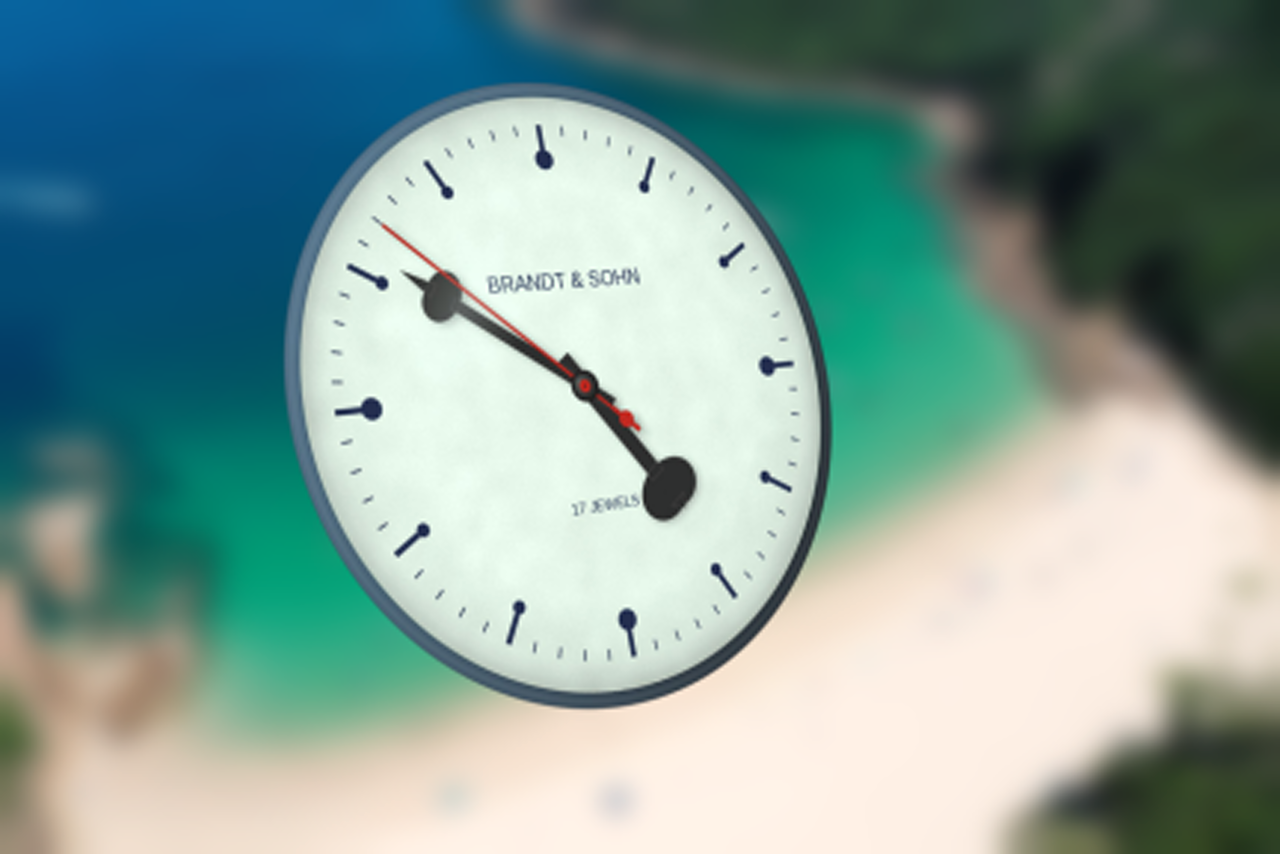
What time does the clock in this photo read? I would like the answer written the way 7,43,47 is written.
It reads 4,50,52
